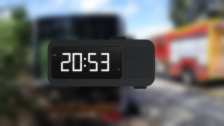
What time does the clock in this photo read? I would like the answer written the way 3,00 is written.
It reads 20,53
